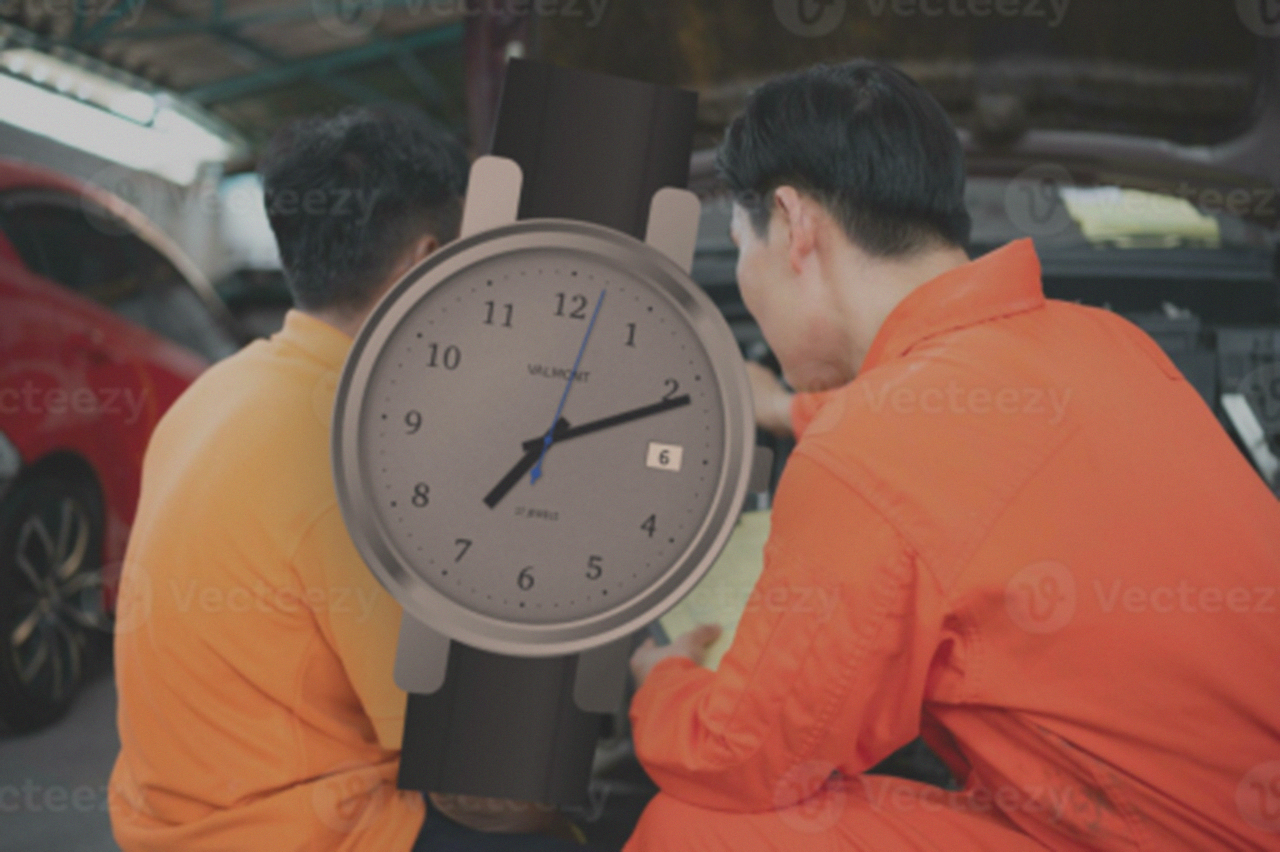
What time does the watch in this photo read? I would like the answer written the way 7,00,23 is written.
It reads 7,11,02
